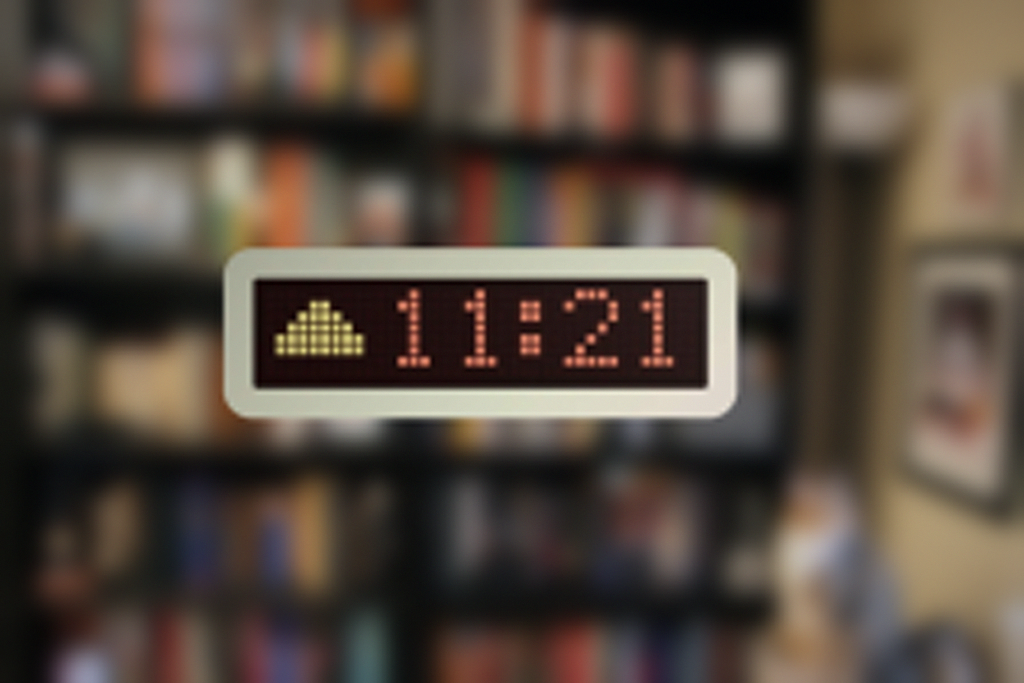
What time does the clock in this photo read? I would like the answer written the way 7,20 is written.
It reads 11,21
